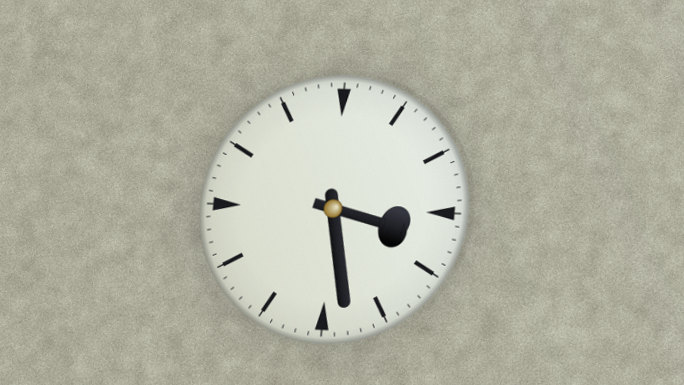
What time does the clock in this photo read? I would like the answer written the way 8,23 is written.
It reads 3,28
